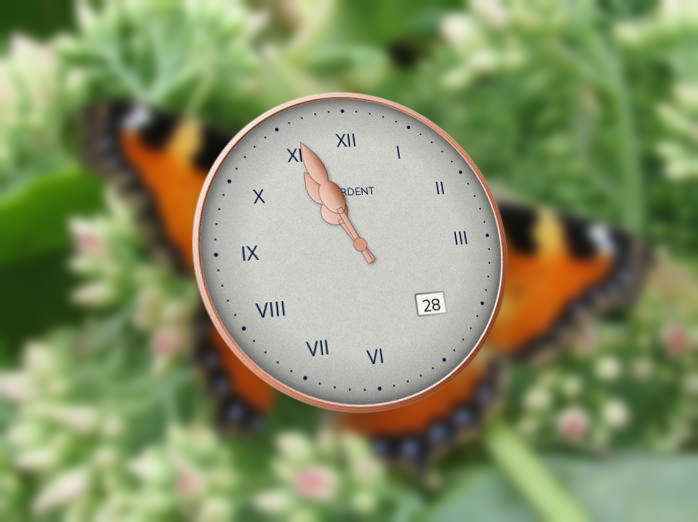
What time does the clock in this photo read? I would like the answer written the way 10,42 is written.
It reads 10,56
